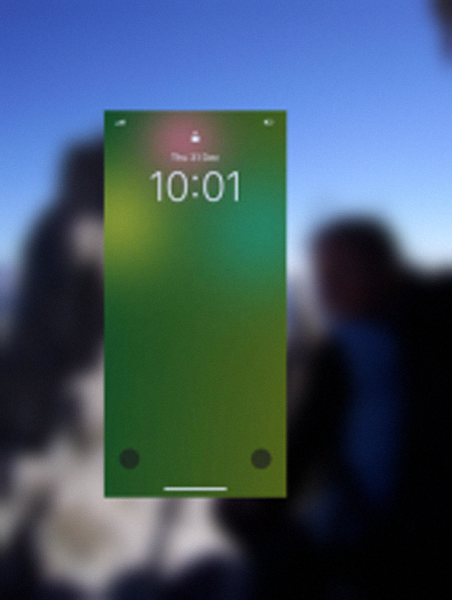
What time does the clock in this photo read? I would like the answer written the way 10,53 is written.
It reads 10,01
